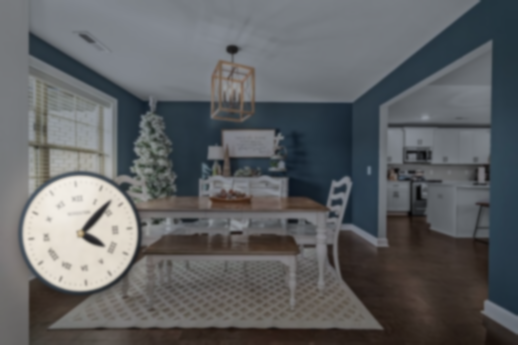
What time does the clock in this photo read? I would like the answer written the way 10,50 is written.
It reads 4,08
